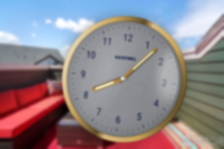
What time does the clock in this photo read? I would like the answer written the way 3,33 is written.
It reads 8,07
